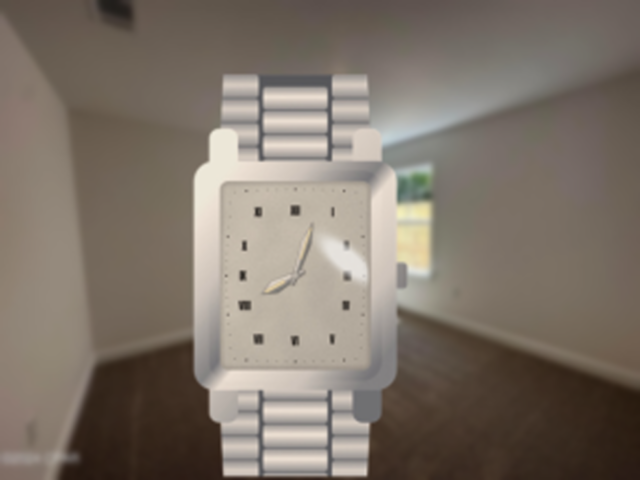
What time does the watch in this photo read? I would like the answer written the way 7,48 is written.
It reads 8,03
